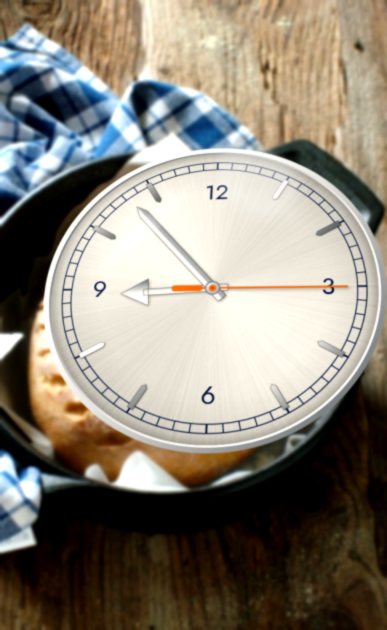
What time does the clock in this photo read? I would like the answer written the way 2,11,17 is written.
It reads 8,53,15
